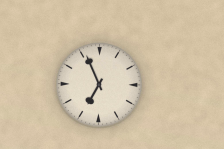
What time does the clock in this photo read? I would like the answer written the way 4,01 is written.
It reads 6,56
